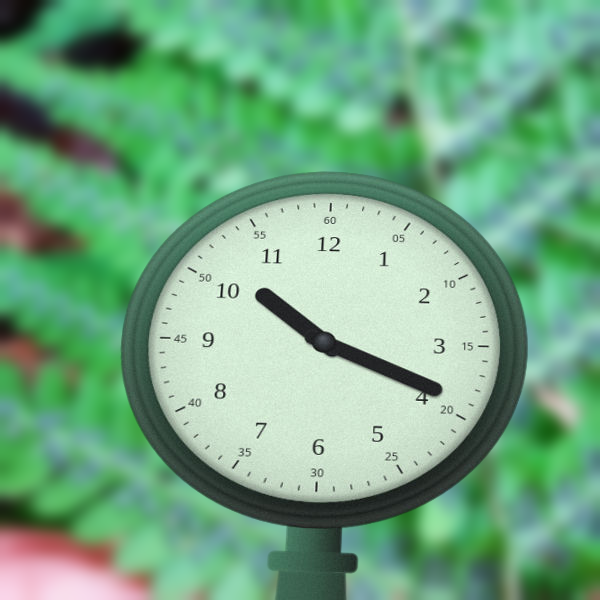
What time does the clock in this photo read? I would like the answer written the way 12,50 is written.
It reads 10,19
